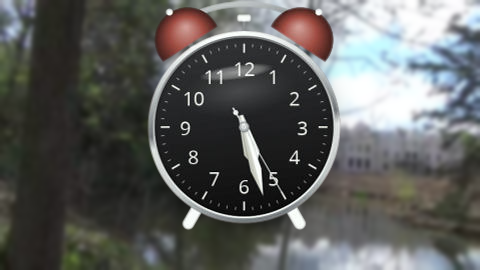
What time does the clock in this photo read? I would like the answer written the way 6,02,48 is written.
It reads 5,27,25
